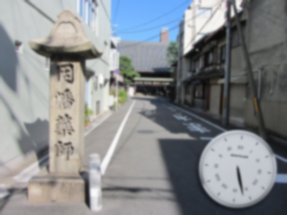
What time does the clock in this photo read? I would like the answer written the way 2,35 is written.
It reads 5,27
